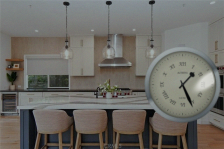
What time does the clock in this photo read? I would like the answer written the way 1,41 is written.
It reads 1,26
